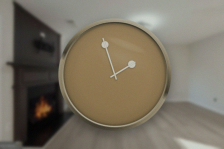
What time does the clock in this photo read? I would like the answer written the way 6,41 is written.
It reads 1,57
